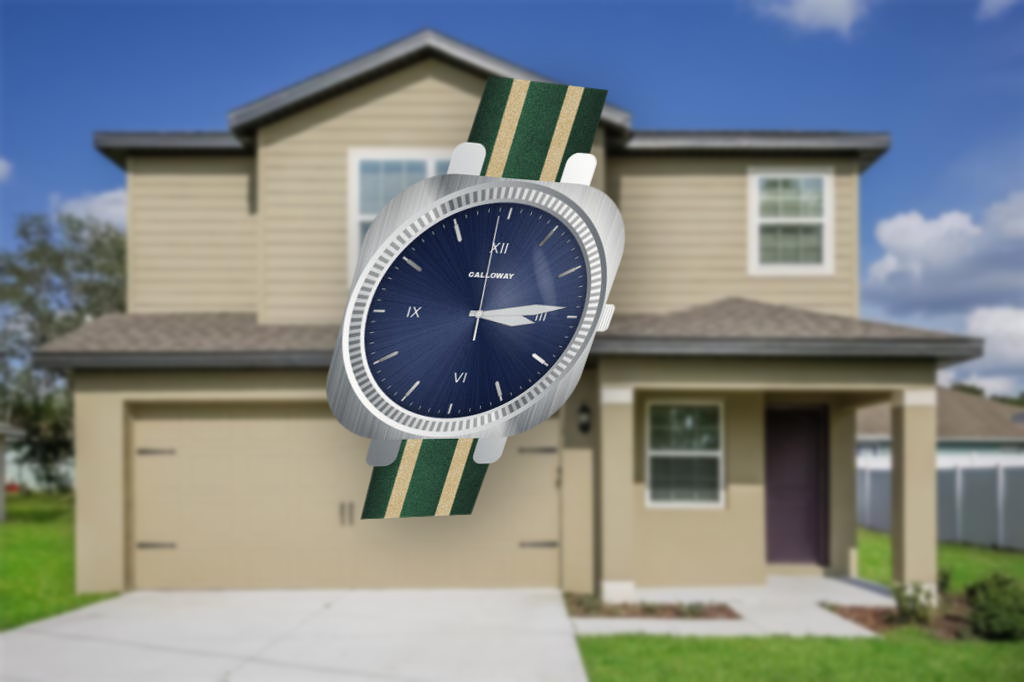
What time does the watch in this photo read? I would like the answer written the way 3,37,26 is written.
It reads 3,13,59
